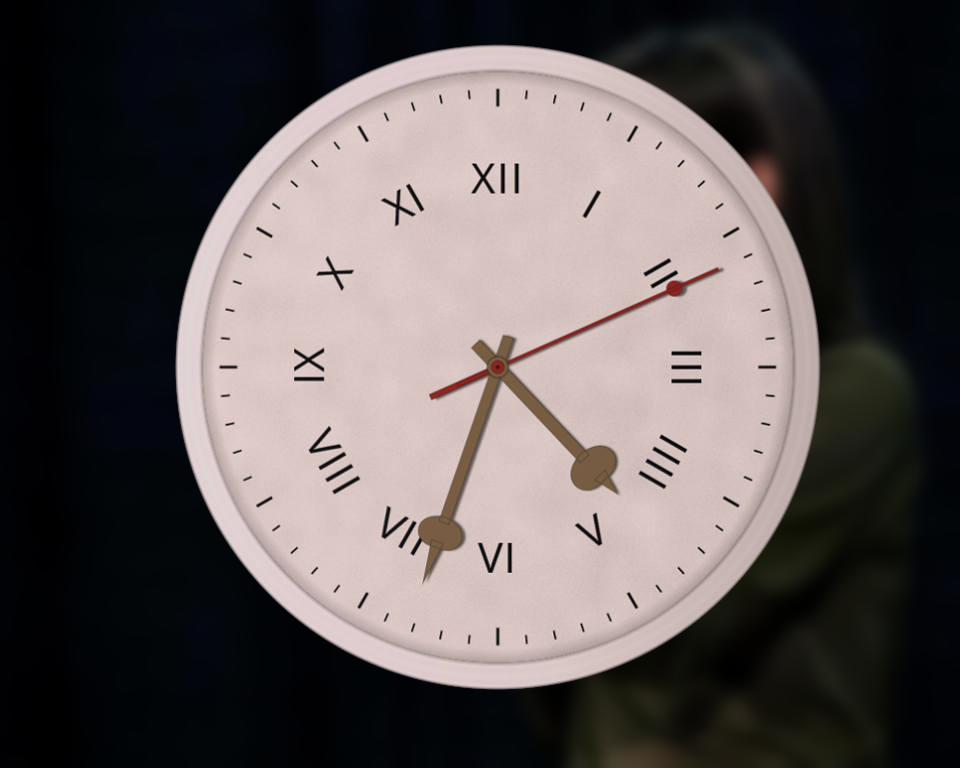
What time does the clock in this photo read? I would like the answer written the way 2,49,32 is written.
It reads 4,33,11
